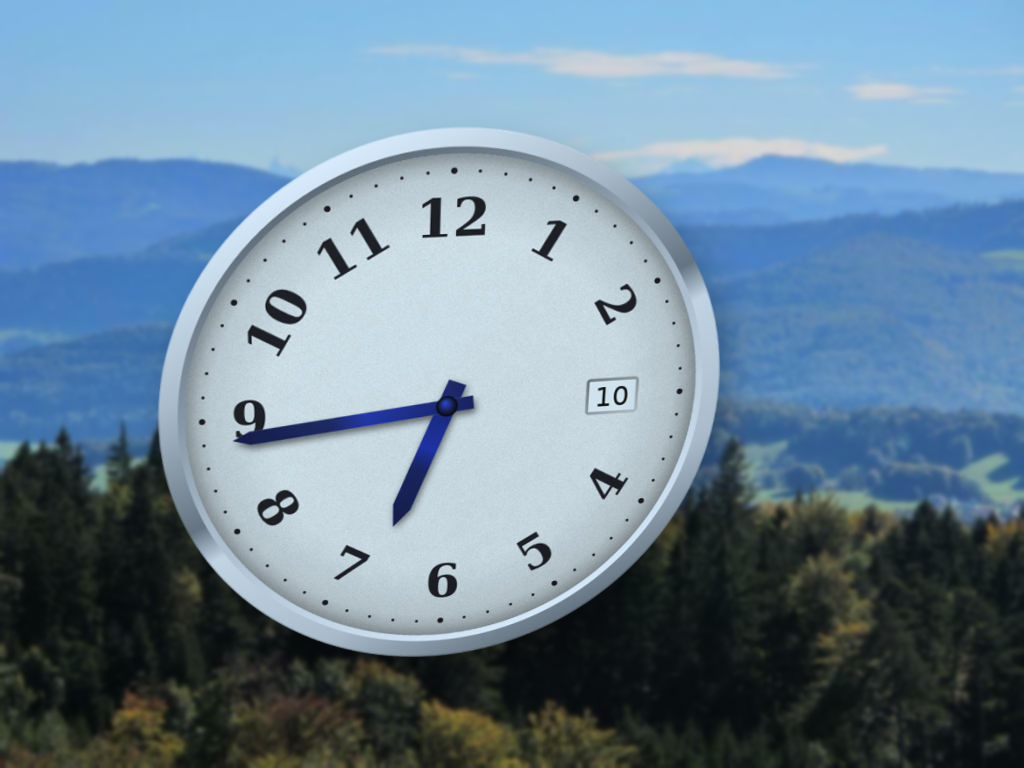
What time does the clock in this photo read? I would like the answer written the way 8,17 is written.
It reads 6,44
